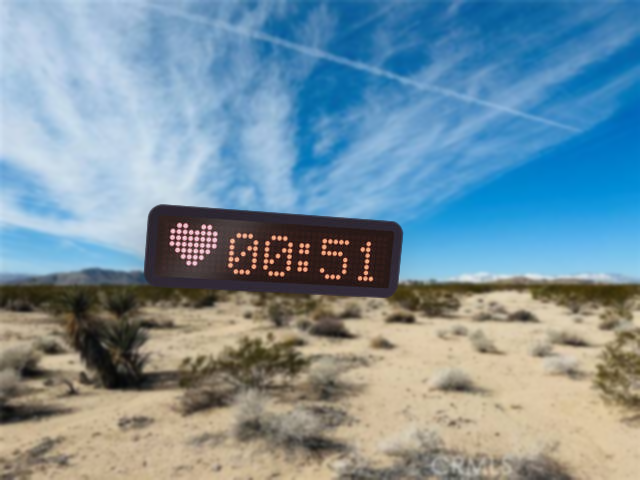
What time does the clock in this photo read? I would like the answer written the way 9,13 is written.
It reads 0,51
